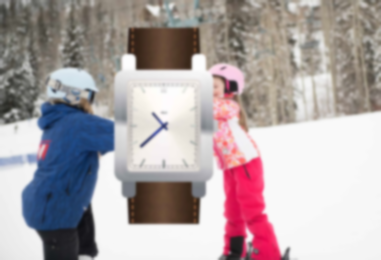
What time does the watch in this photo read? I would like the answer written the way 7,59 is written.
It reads 10,38
